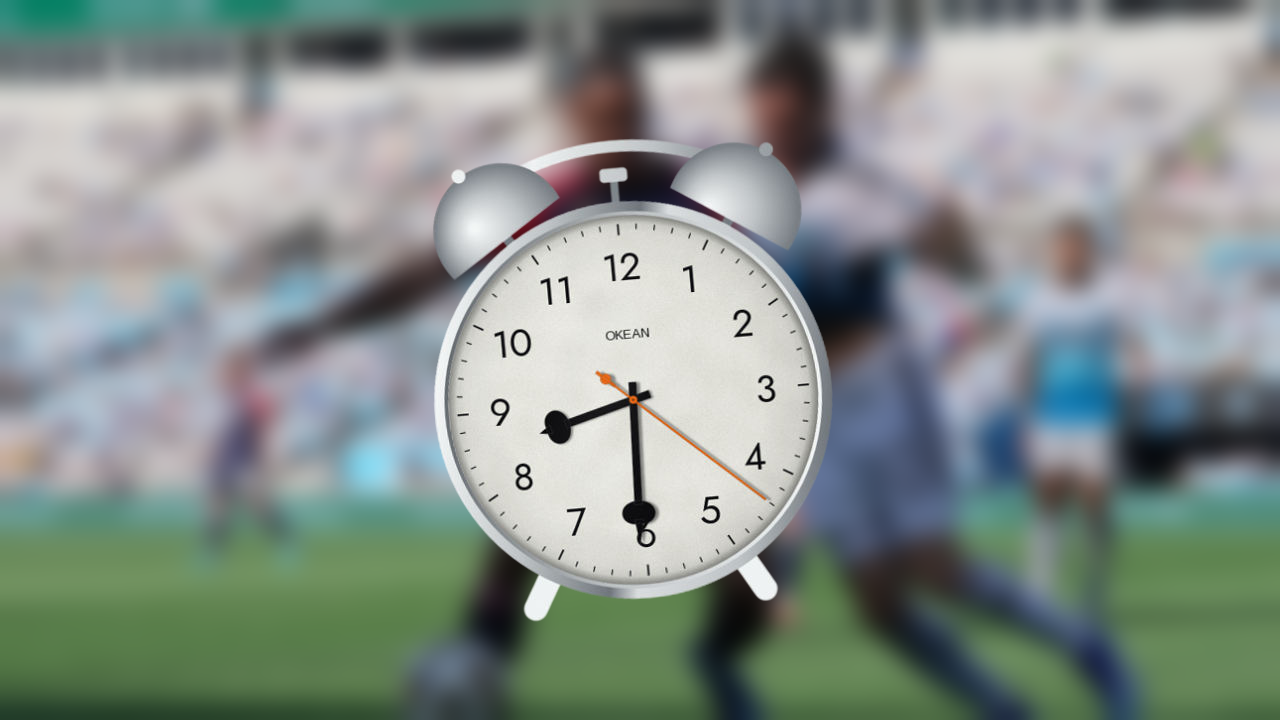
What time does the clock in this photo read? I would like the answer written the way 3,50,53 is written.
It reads 8,30,22
